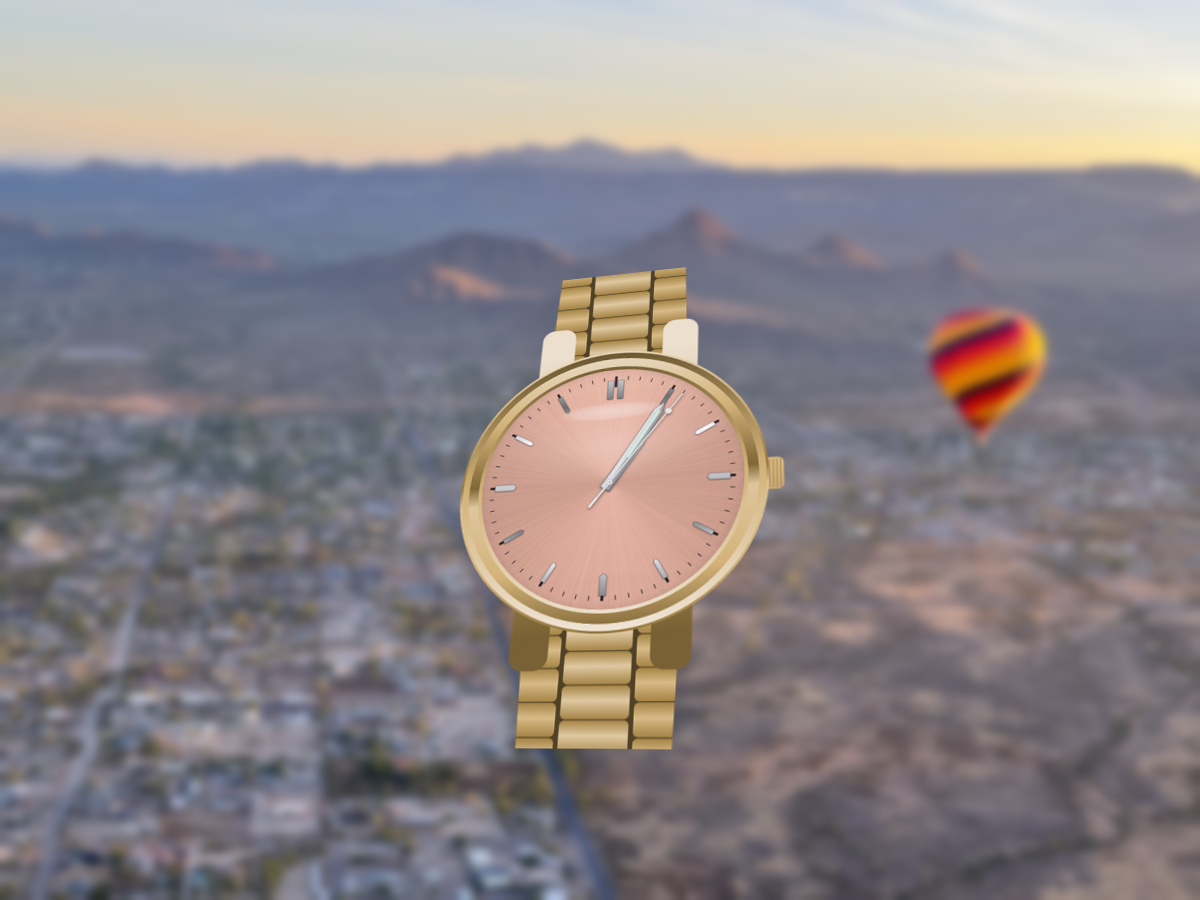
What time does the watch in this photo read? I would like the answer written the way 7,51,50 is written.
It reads 1,05,06
